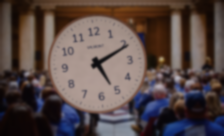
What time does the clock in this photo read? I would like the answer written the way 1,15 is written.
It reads 5,11
